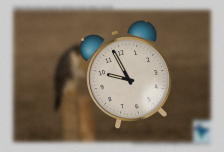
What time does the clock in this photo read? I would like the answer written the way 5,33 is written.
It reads 9,58
